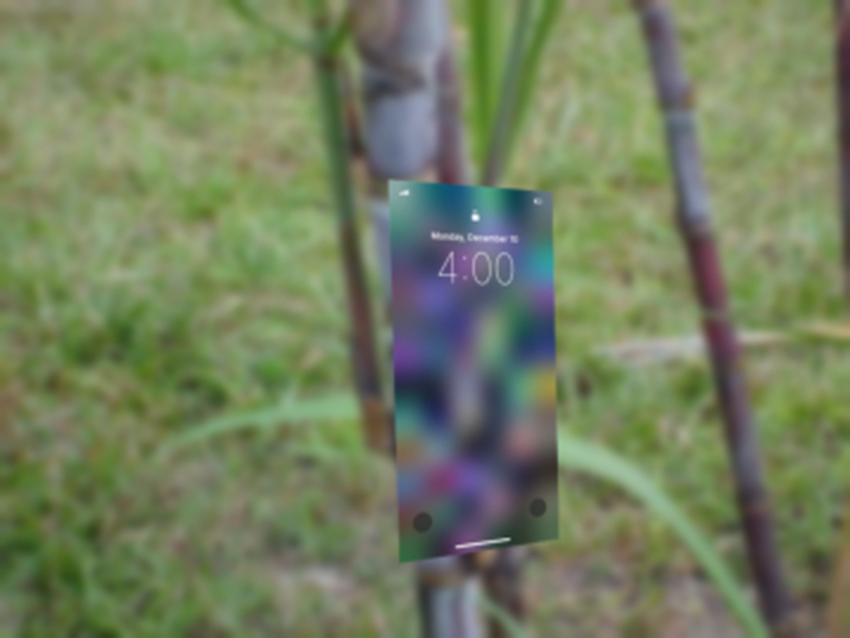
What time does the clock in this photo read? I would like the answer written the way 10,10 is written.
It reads 4,00
